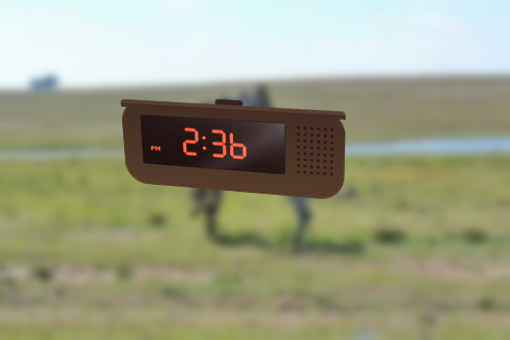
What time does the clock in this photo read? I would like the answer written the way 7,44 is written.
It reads 2,36
